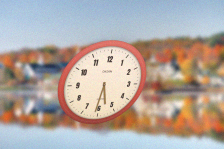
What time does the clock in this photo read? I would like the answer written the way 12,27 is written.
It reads 5,31
